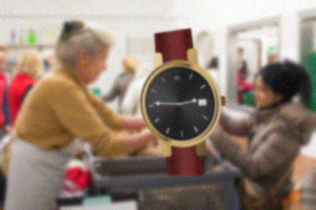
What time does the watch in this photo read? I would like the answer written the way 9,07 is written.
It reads 2,46
